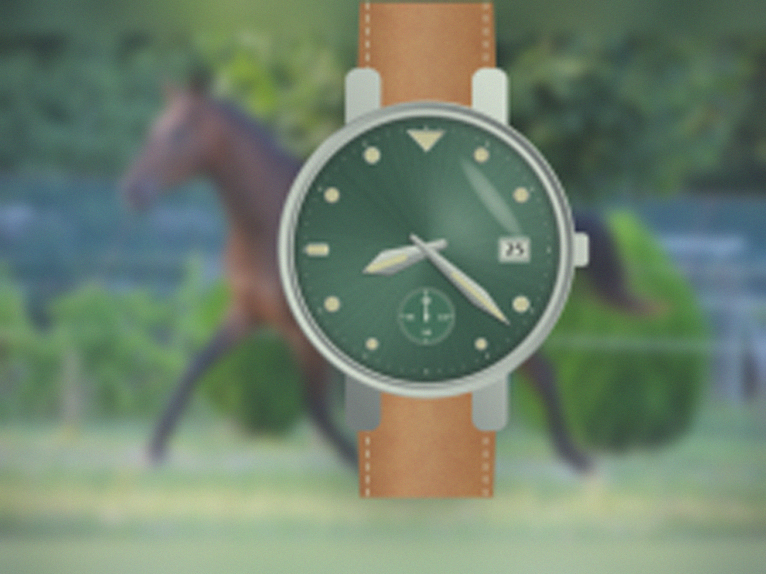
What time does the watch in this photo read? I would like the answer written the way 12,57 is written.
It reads 8,22
